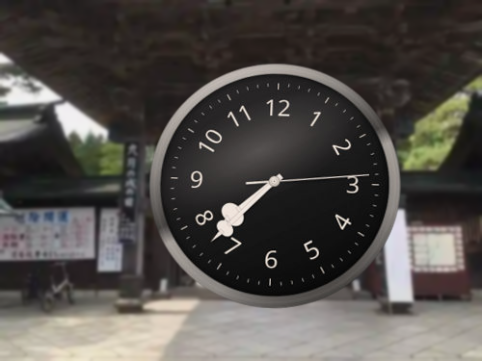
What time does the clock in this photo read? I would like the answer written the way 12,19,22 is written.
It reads 7,37,14
